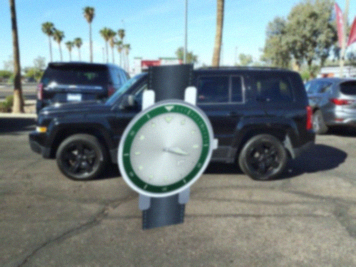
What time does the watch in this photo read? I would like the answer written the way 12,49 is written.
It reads 3,18
